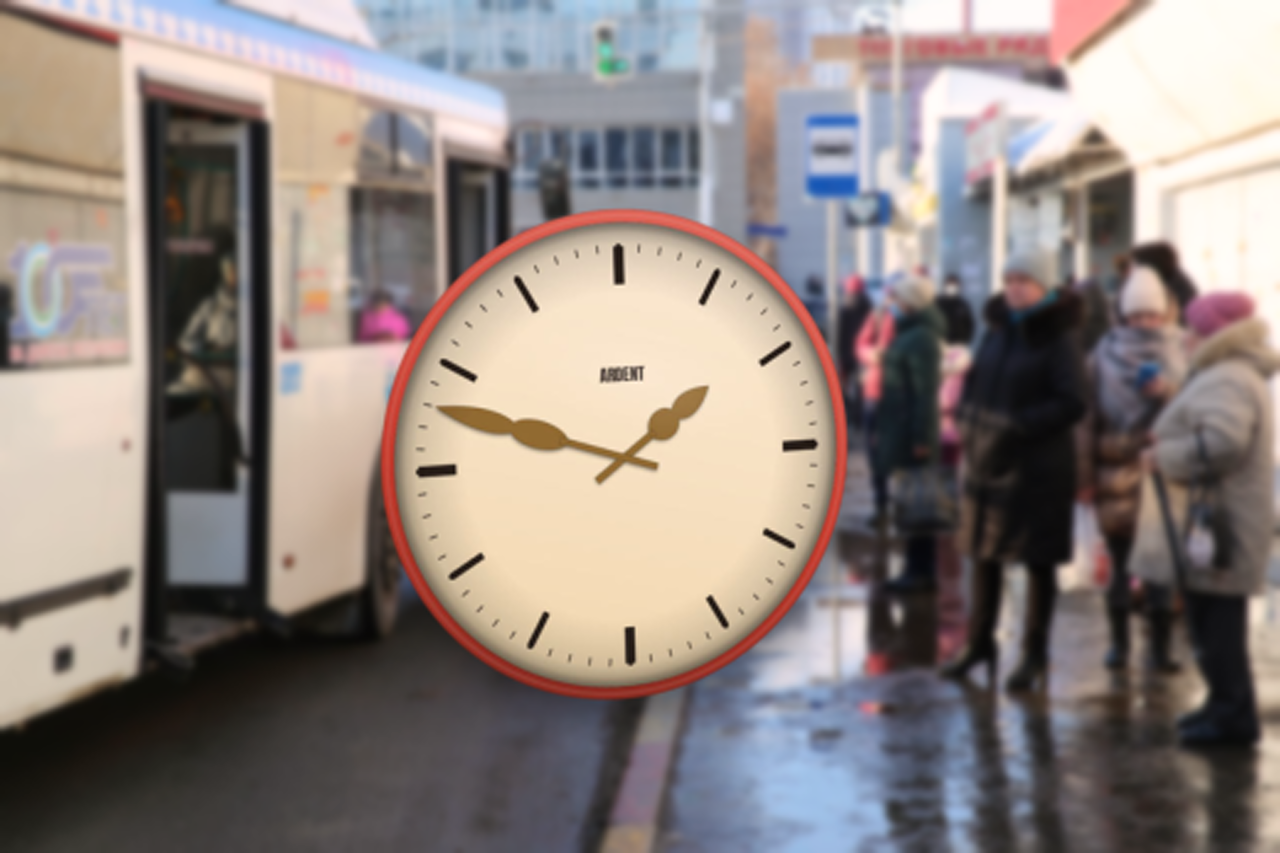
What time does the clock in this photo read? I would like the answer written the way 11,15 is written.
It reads 1,48
